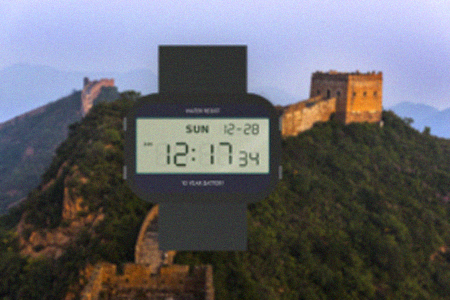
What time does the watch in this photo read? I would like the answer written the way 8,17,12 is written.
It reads 12,17,34
